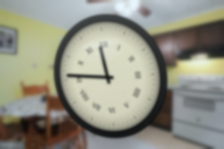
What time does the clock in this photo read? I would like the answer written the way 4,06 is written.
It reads 11,46
